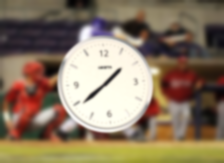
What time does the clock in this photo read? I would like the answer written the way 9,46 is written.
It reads 1,39
